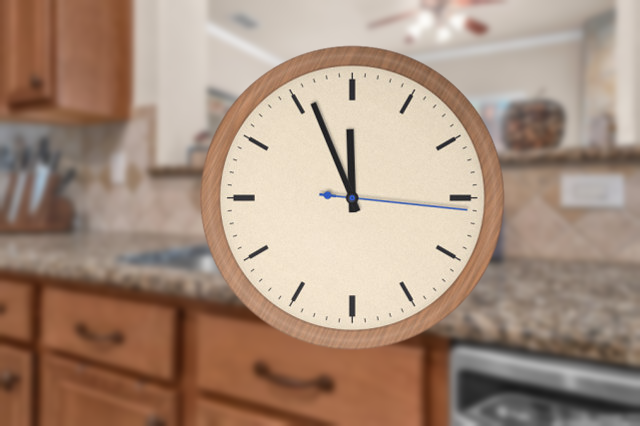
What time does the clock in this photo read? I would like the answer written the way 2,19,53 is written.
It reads 11,56,16
